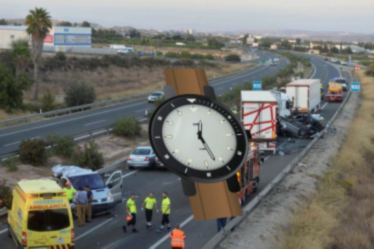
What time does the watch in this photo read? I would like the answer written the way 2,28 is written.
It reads 12,27
